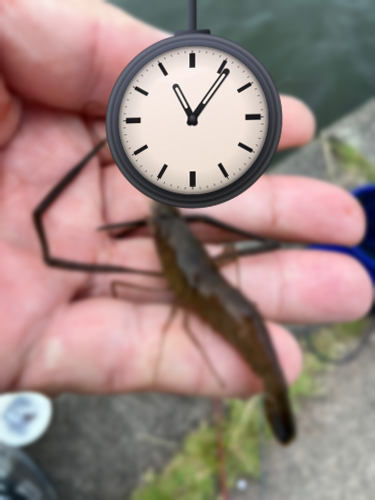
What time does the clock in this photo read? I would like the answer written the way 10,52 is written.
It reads 11,06
